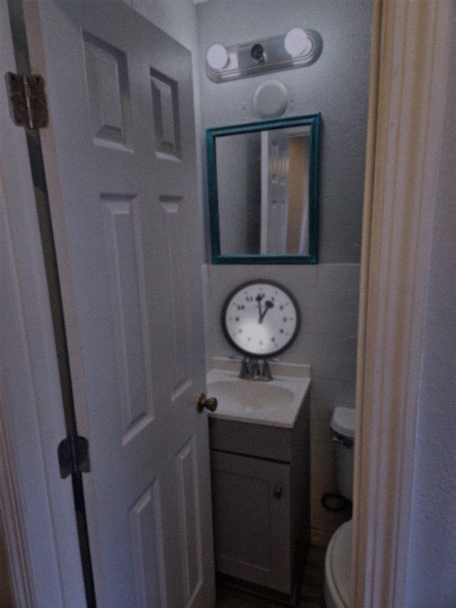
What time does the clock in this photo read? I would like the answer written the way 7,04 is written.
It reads 12,59
